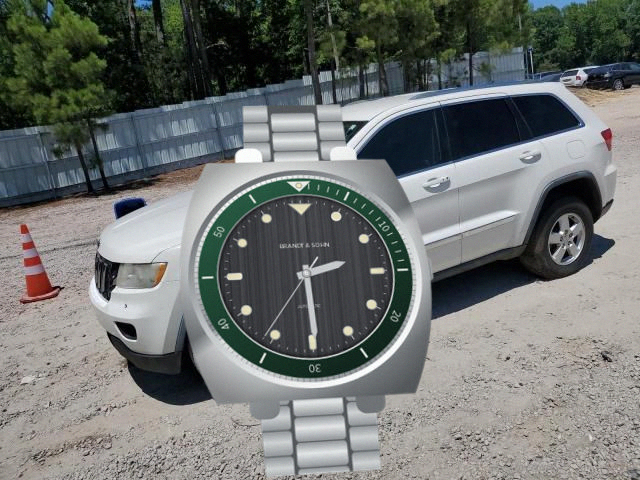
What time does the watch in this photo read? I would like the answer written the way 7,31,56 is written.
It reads 2,29,36
